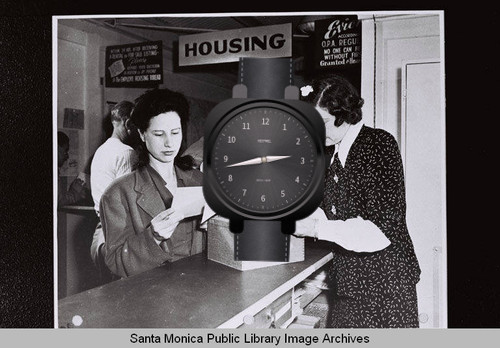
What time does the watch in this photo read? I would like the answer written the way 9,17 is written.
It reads 2,43
